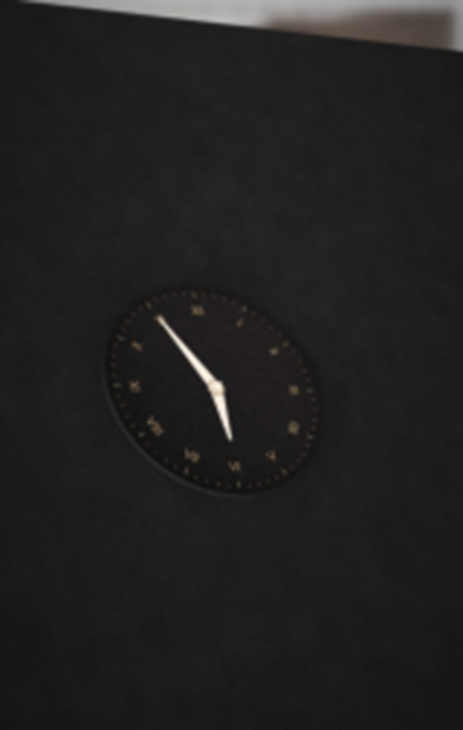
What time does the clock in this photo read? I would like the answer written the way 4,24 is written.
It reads 5,55
